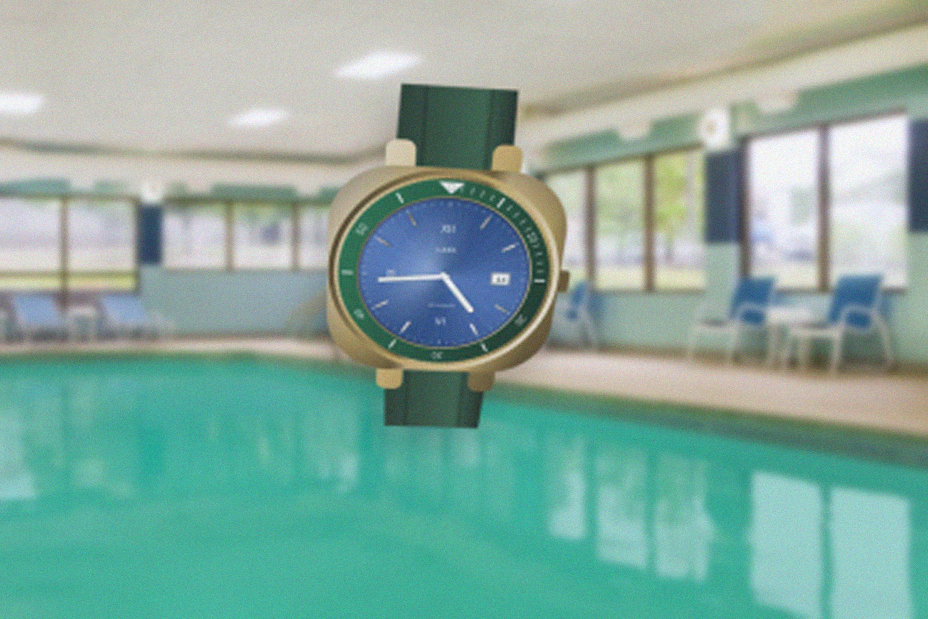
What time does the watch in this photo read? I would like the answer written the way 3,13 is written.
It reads 4,44
